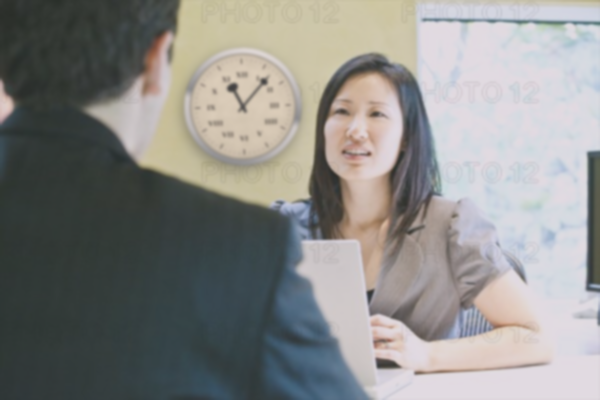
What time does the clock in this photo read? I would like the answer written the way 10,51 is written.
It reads 11,07
